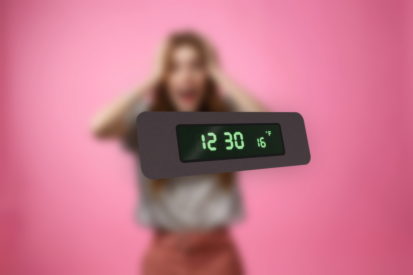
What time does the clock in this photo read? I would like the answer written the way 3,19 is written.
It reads 12,30
